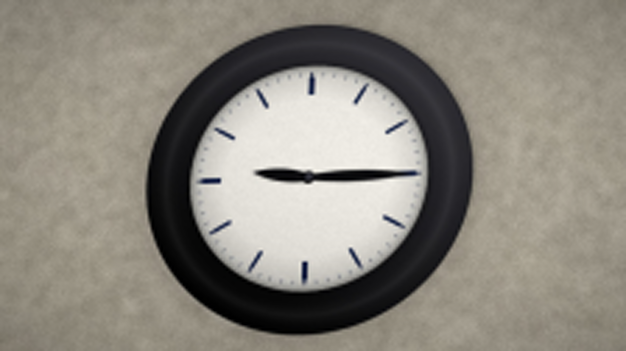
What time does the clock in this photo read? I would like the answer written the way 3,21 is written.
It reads 9,15
